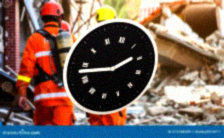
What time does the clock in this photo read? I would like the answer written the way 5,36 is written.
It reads 1,43
